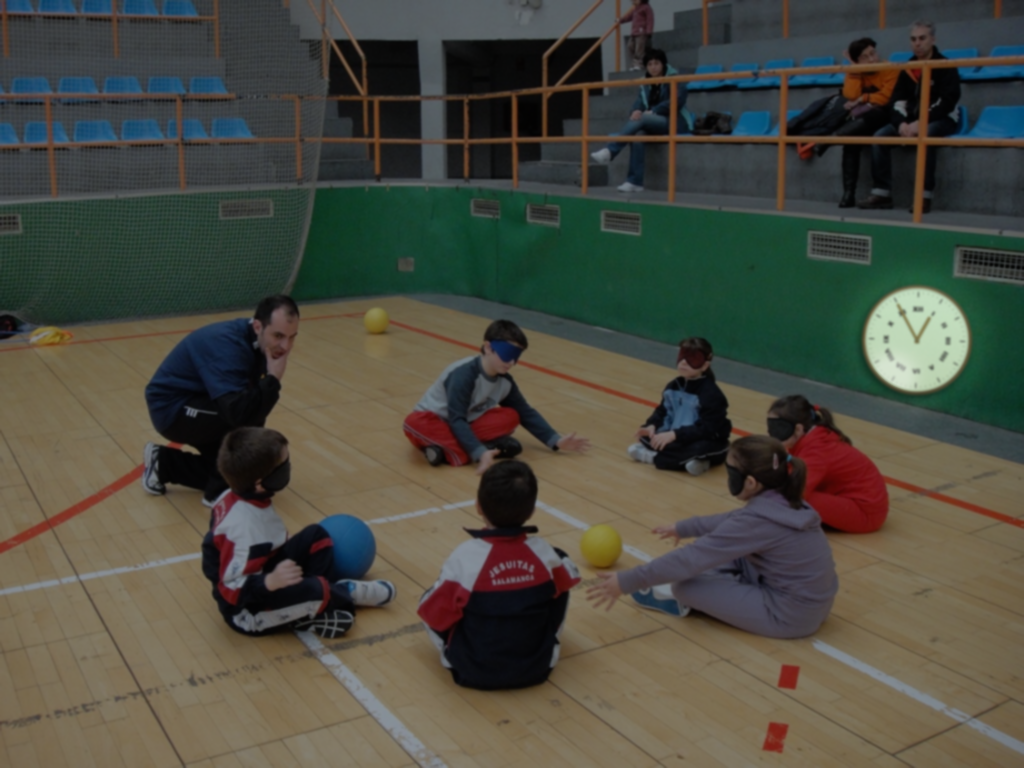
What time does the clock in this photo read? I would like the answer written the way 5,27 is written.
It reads 12,55
